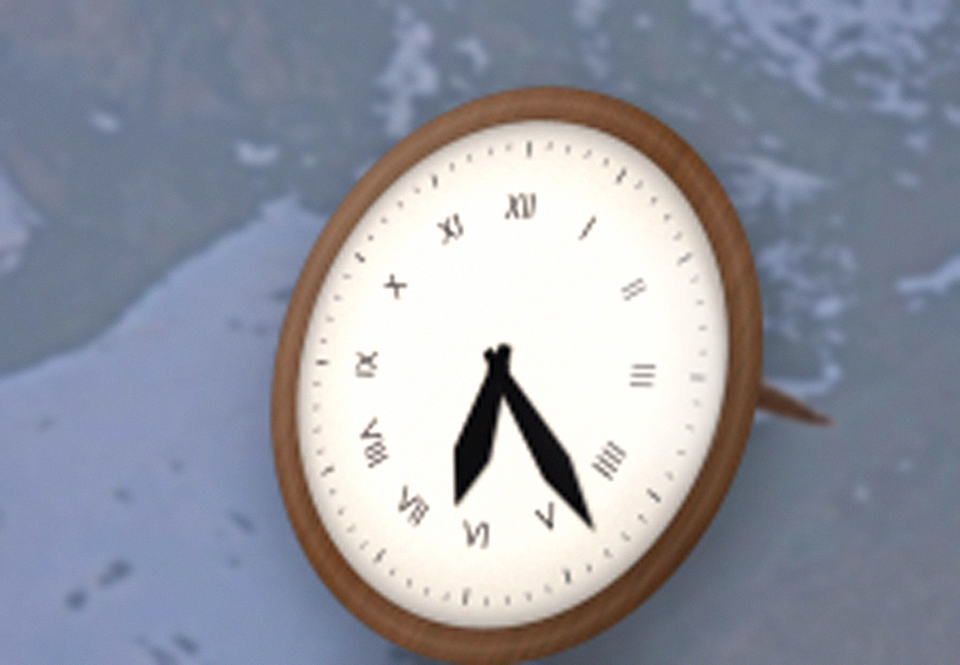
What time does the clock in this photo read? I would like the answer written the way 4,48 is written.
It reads 6,23
